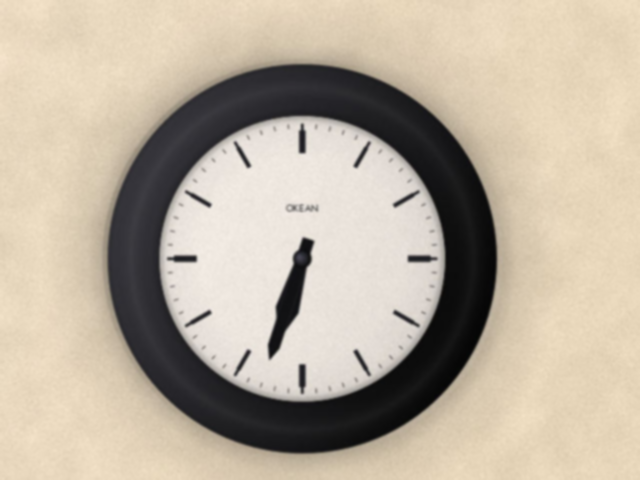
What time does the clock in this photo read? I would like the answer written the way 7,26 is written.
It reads 6,33
